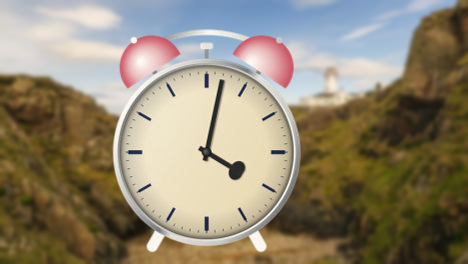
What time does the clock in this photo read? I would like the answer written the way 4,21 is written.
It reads 4,02
